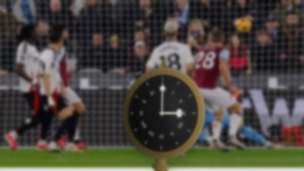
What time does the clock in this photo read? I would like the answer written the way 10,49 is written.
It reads 3,00
